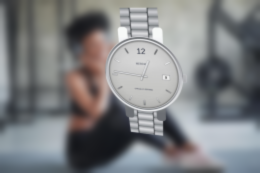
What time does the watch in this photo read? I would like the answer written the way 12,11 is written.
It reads 12,46
